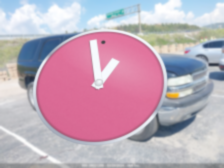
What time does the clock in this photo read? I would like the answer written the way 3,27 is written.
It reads 12,58
